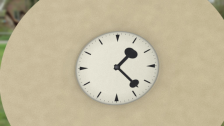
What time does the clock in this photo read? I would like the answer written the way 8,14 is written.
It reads 1,23
